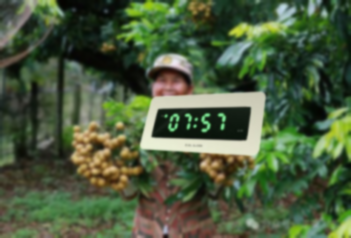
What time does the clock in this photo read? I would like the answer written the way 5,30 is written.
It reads 7,57
